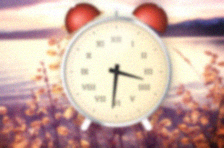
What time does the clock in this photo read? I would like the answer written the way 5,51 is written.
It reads 3,31
